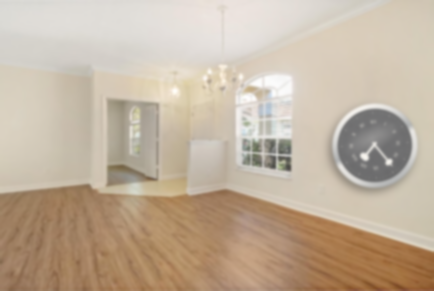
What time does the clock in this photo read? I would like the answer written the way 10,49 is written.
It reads 7,24
